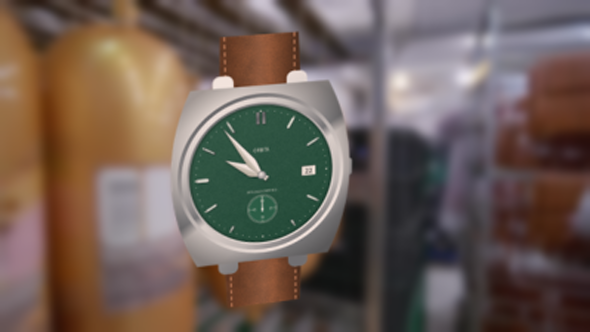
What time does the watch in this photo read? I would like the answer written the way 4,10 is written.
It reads 9,54
